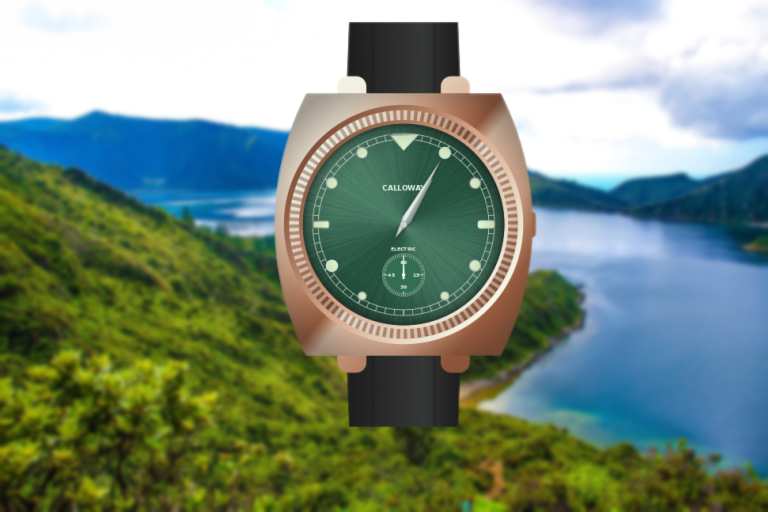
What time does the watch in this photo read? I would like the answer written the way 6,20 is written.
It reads 1,05
